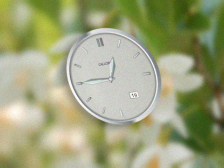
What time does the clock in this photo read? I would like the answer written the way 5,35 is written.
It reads 12,45
